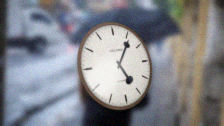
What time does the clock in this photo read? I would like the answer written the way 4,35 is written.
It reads 5,06
